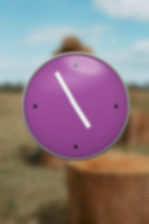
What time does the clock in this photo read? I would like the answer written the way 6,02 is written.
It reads 4,55
